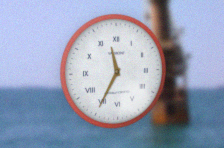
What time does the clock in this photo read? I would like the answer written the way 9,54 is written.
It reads 11,35
